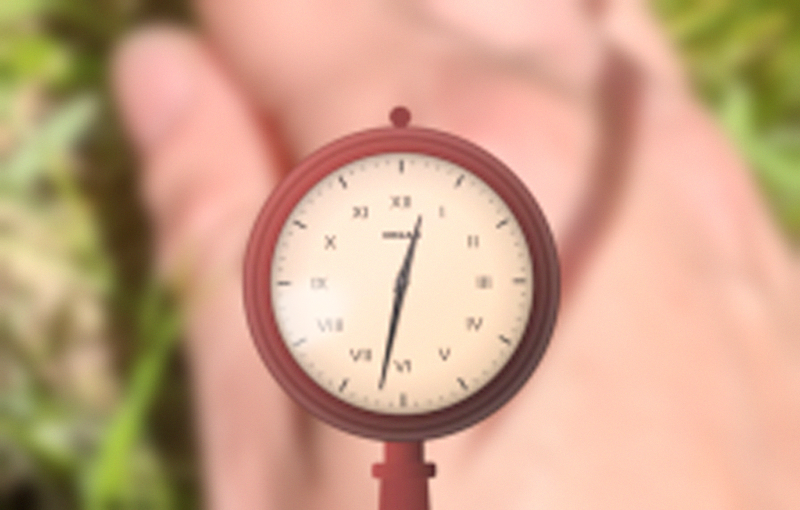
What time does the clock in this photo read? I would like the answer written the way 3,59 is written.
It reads 12,32
